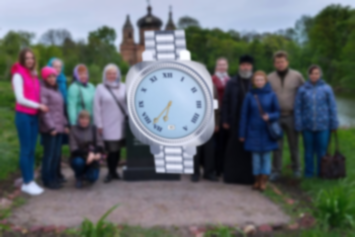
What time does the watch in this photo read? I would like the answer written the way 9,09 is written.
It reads 6,37
